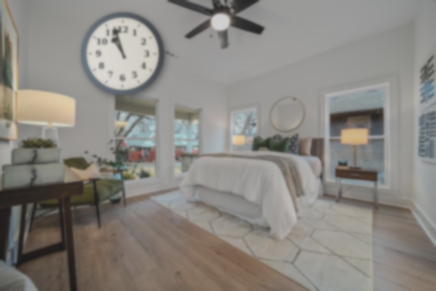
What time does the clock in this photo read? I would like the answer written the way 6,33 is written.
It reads 10,57
